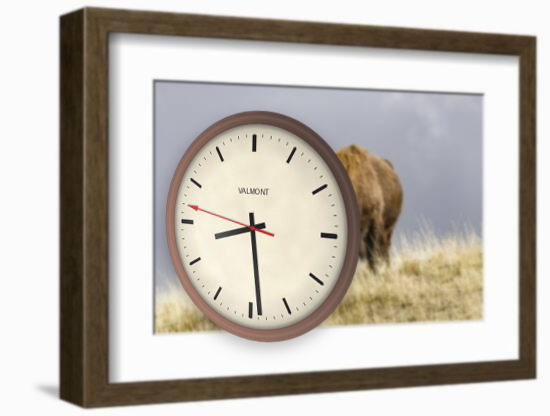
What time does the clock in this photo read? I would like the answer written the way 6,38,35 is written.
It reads 8,28,47
